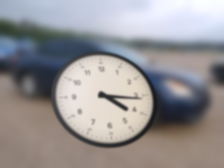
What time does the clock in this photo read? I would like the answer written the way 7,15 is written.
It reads 4,16
